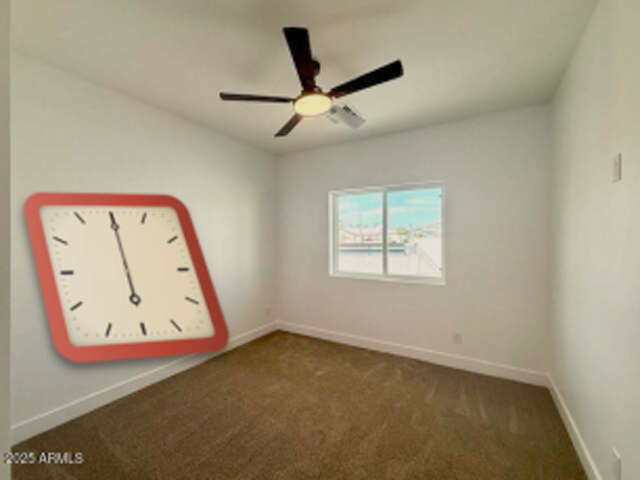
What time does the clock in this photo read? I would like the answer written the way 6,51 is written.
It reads 6,00
